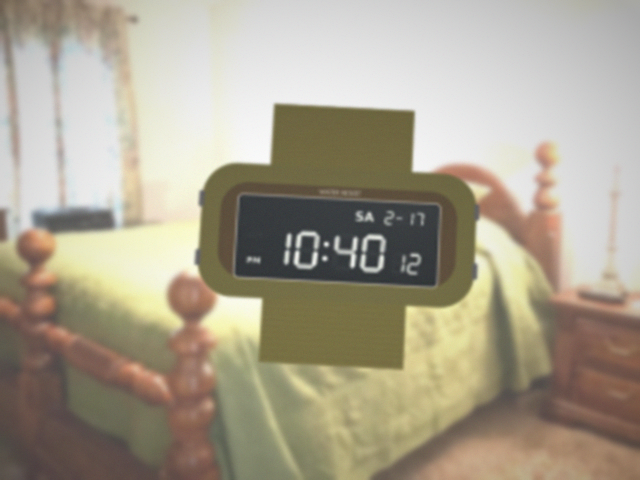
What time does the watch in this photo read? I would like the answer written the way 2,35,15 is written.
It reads 10,40,12
